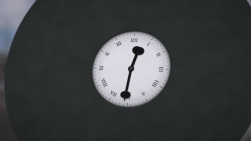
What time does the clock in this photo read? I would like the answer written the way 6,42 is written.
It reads 12,31
